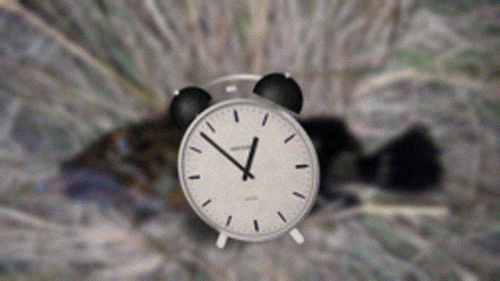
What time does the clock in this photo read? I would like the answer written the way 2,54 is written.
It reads 12,53
